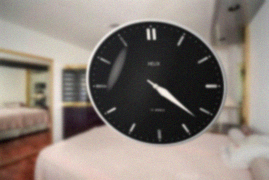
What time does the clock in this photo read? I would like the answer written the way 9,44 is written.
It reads 4,22
